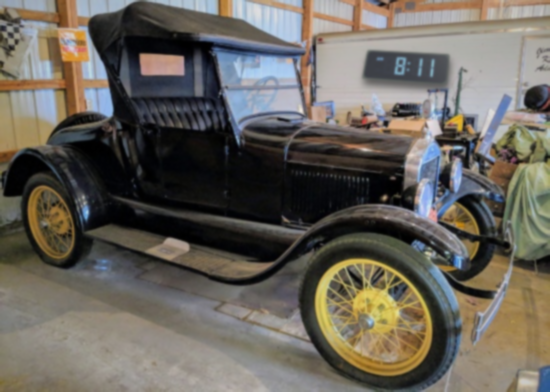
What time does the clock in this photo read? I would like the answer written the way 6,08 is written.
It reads 8,11
